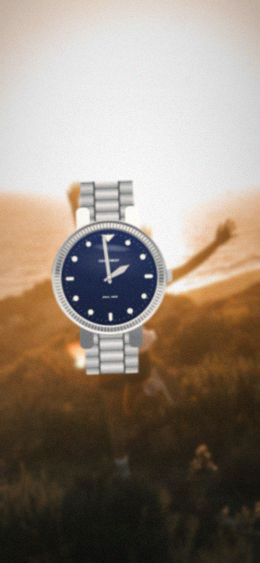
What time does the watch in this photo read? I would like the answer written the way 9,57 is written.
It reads 1,59
